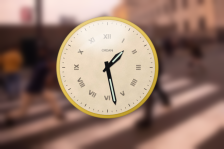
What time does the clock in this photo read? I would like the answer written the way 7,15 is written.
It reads 1,28
